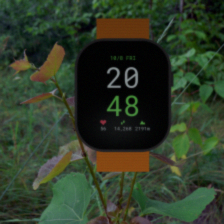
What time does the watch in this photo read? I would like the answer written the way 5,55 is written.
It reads 20,48
